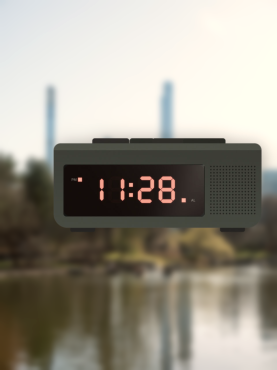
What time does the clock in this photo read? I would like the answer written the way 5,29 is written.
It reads 11,28
